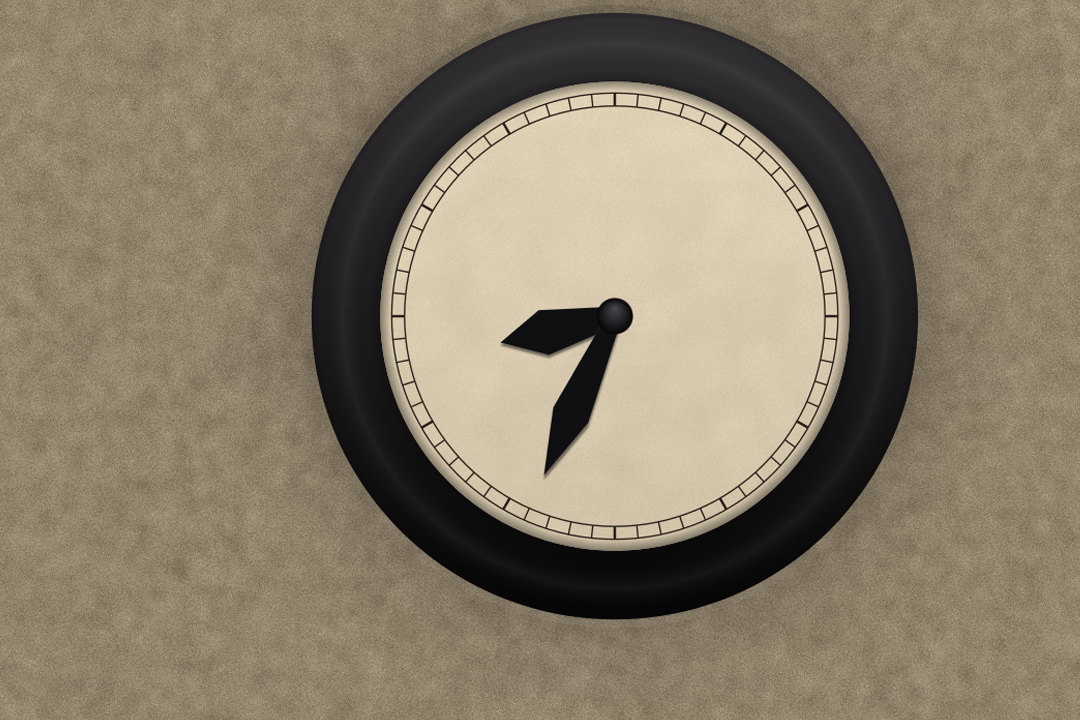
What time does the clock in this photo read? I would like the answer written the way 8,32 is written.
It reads 8,34
